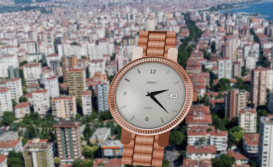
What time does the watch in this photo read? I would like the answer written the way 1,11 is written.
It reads 2,22
